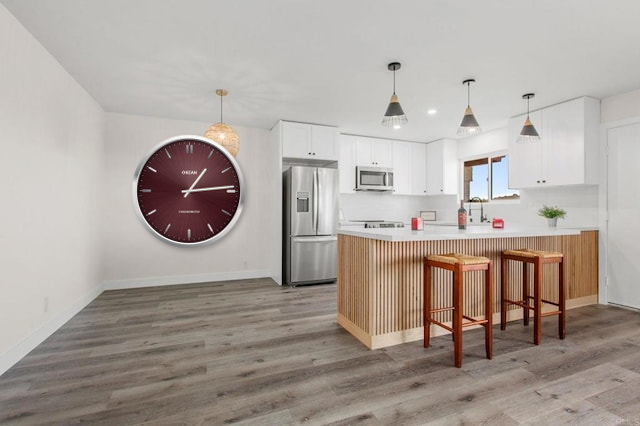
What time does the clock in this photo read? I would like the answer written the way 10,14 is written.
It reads 1,14
